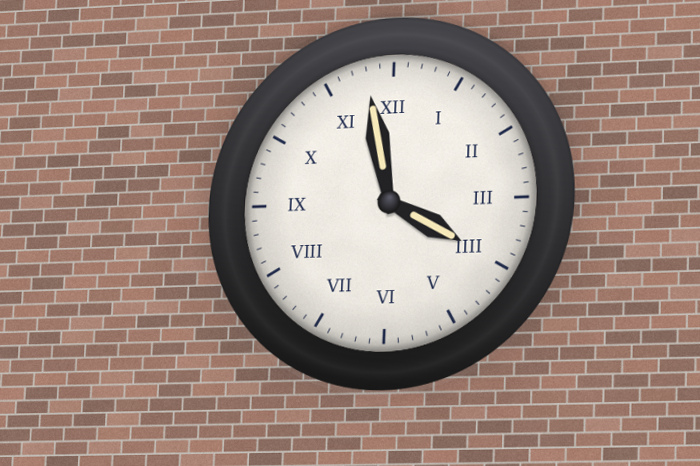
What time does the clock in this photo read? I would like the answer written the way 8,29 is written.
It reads 3,58
